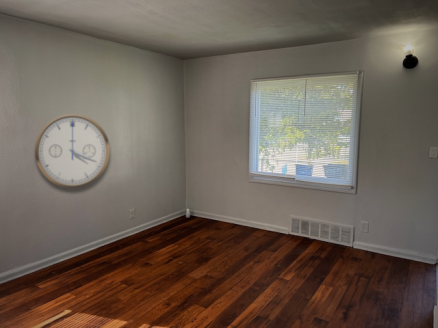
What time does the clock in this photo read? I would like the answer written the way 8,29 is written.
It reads 4,19
